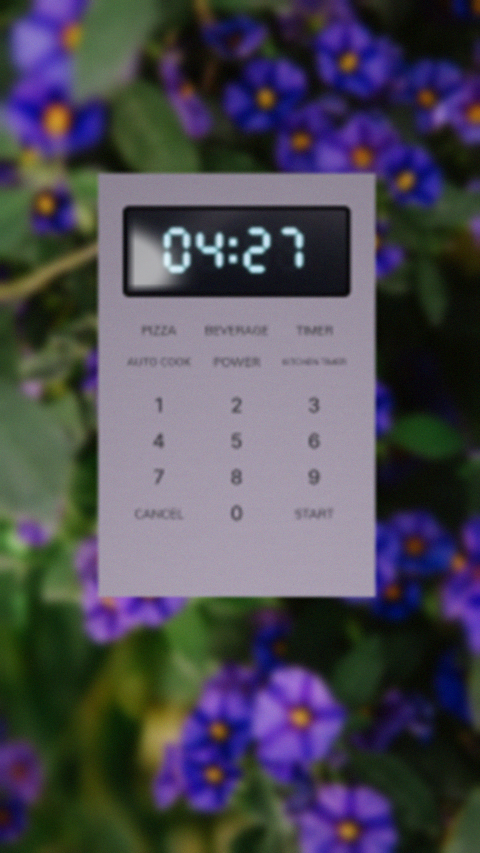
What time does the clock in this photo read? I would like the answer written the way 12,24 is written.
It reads 4,27
